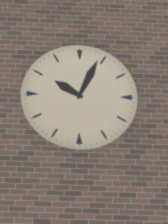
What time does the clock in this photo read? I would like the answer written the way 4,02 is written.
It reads 10,04
